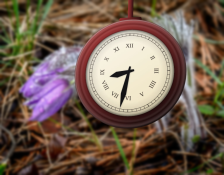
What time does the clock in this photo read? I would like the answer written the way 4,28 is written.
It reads 8,32
